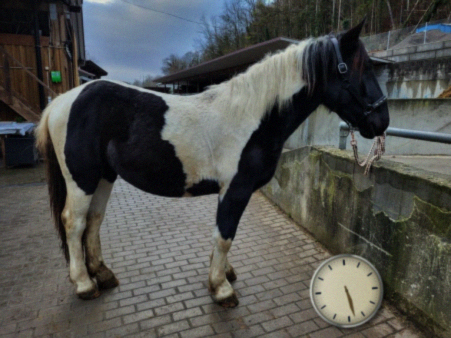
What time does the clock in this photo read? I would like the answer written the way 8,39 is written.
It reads 5,28
